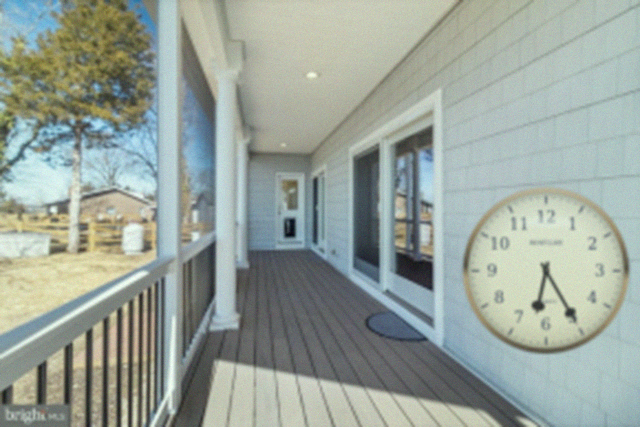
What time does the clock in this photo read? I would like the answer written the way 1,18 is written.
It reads 6,25
